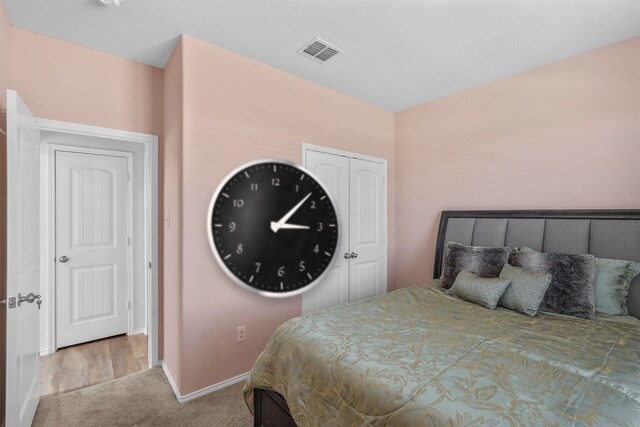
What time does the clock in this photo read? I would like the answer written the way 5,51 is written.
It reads 3,08
